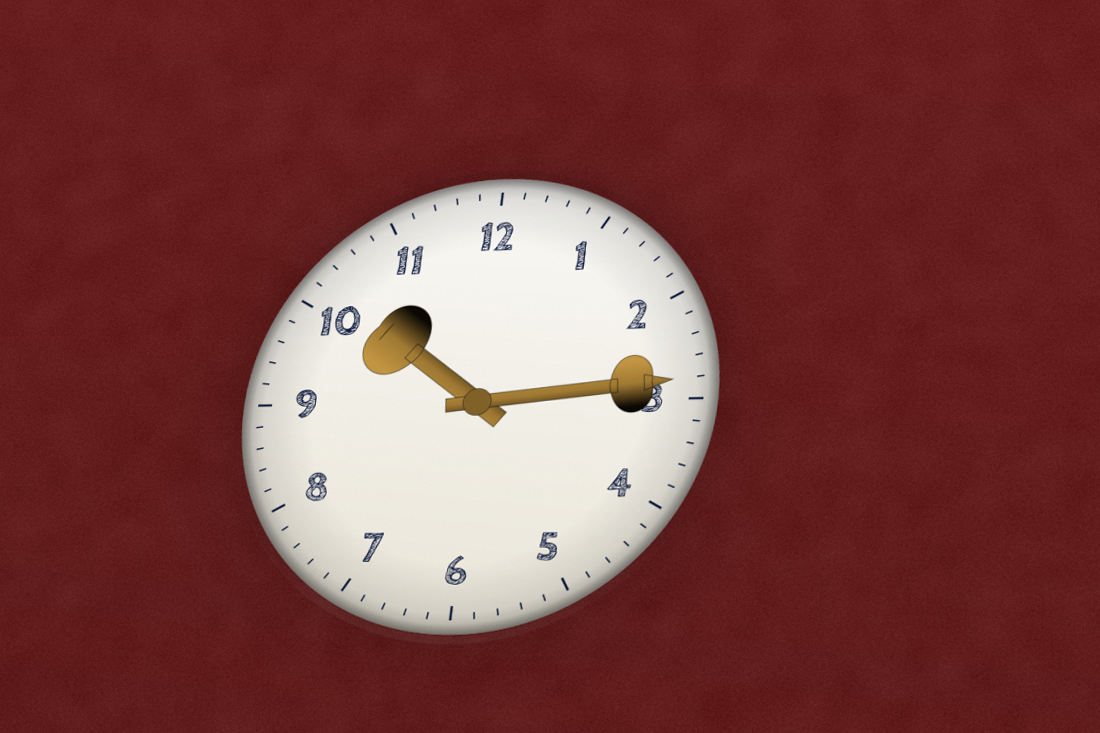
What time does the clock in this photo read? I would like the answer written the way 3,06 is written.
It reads 10,14
